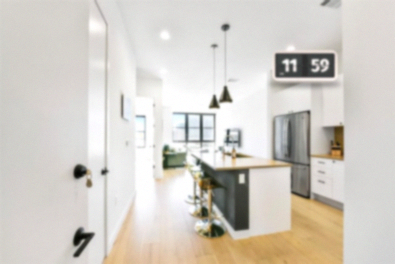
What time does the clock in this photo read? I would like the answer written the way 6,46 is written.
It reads 11,59
